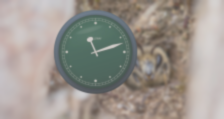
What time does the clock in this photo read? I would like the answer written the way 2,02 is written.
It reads 11,12
